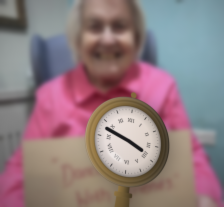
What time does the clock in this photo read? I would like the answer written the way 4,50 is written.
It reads 3,48
